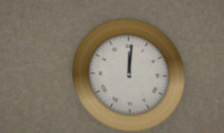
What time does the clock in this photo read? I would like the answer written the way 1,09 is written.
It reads 12,01
